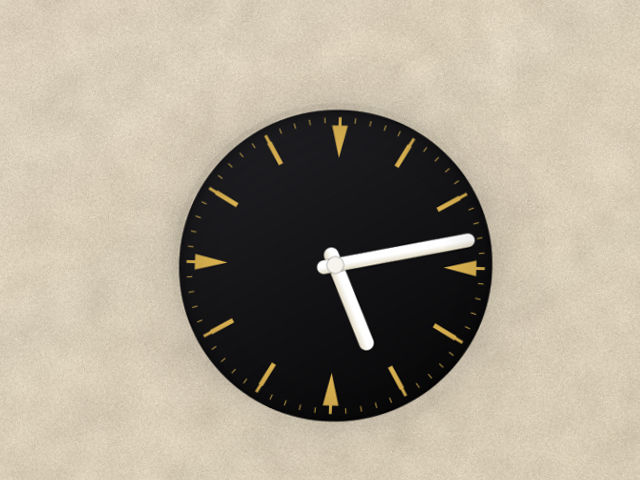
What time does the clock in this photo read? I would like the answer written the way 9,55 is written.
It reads 5,13
